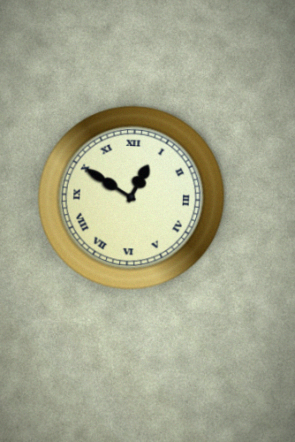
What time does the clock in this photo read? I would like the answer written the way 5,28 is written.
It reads 12,50
